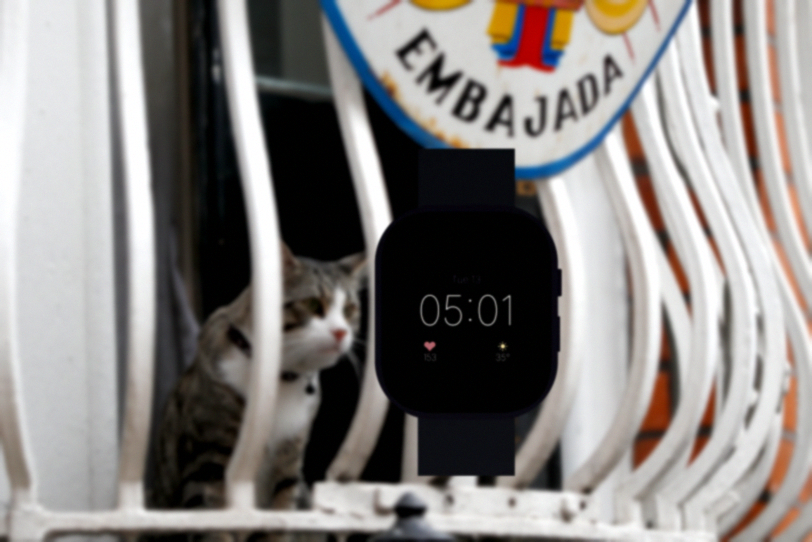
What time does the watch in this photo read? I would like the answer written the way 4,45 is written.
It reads 5,01
